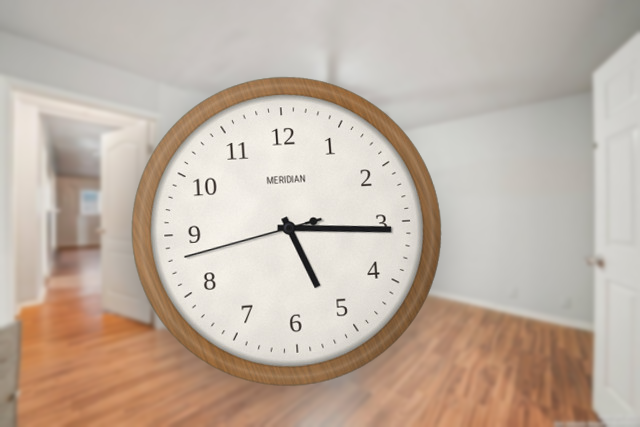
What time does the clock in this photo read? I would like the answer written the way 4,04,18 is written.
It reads 5,15,43
